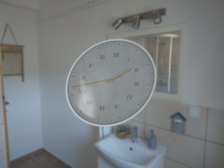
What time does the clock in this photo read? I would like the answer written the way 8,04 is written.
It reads 1,42
